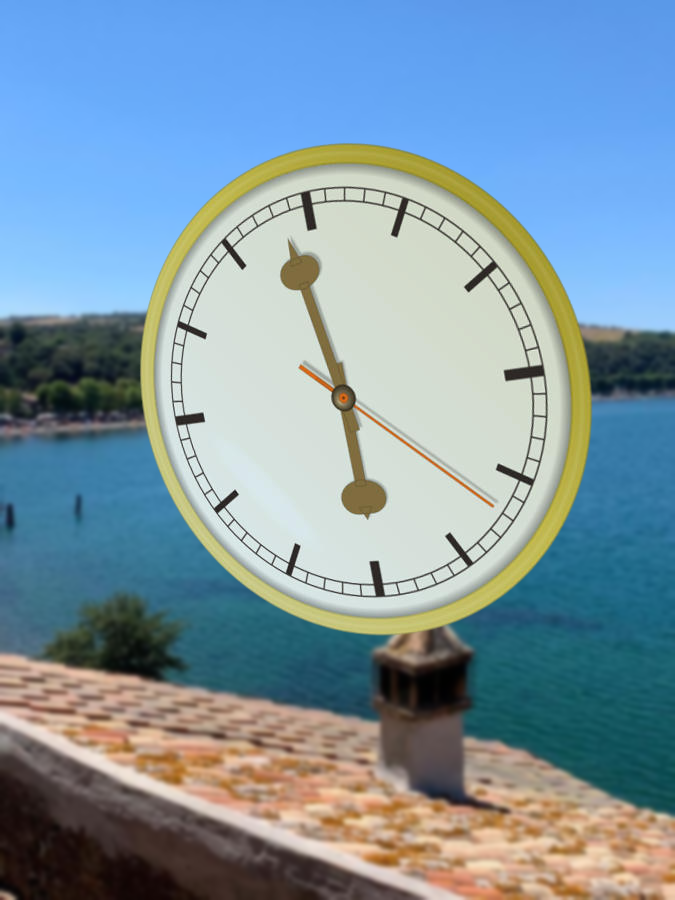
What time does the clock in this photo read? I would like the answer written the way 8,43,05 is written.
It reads 5,58,22
